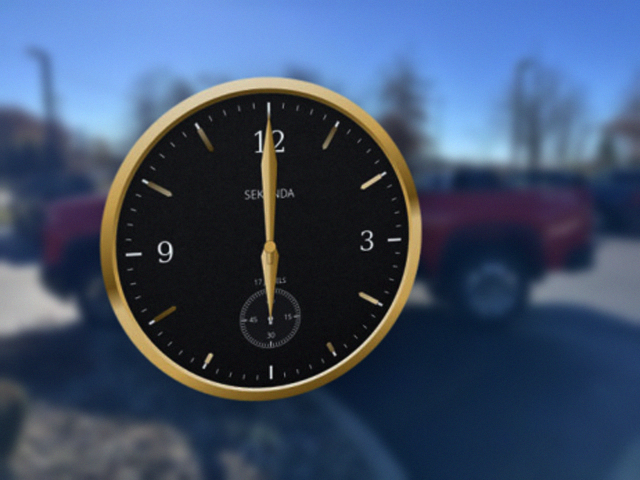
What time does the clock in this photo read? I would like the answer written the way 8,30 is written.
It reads 6,00
